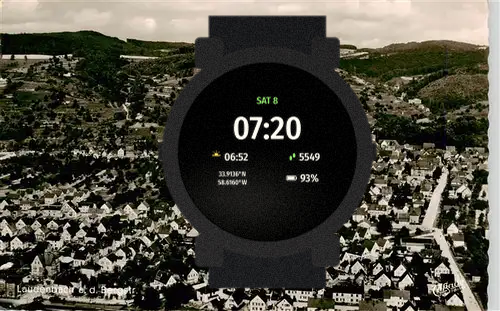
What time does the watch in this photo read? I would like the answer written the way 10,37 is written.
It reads 7,20
